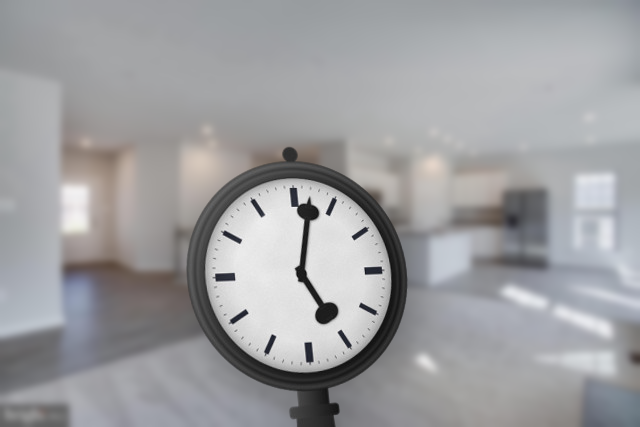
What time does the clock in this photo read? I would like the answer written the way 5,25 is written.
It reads 5,02
